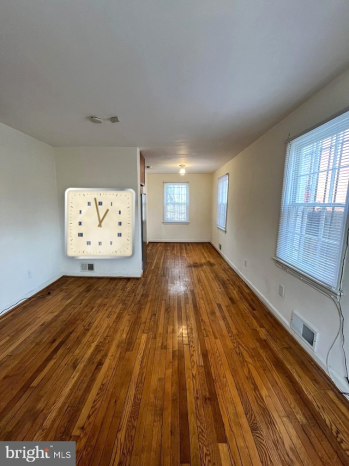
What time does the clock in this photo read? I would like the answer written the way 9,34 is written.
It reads 12,58
